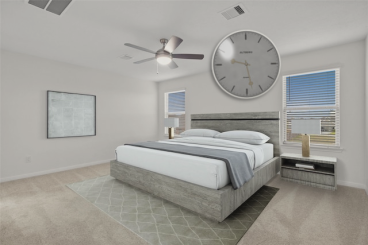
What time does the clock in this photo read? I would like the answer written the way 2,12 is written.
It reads 9,28
